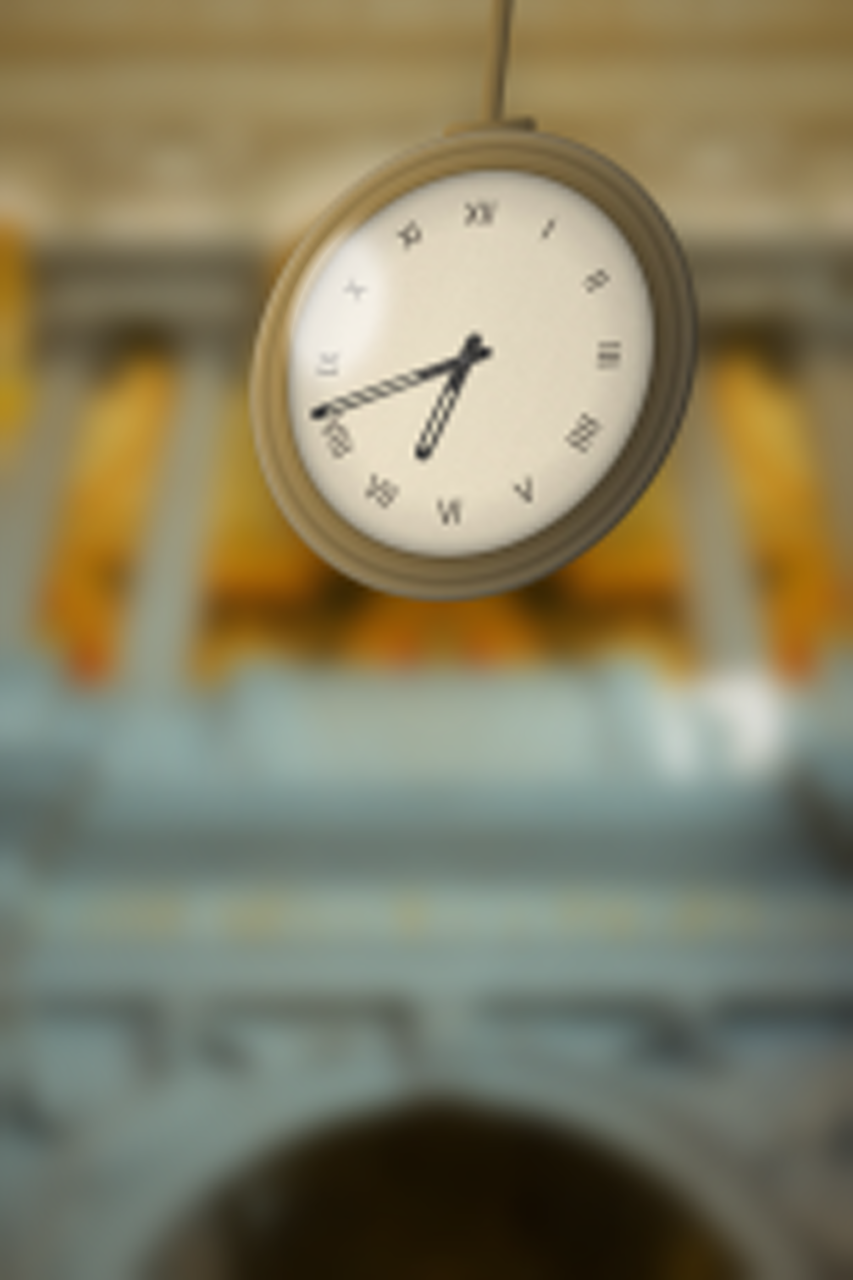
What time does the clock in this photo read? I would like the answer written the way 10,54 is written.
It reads 6,42
